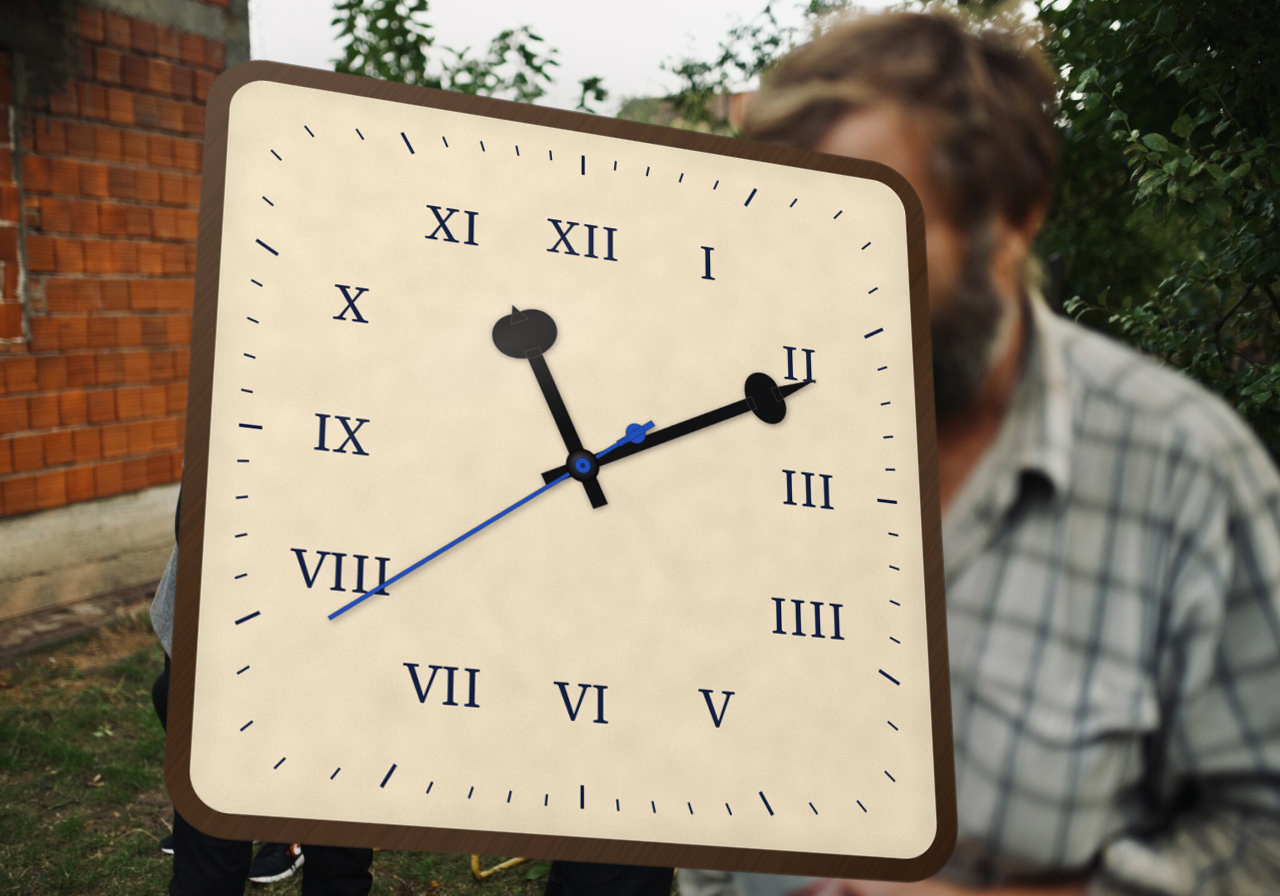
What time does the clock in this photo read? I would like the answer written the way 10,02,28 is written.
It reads 11,10,39
